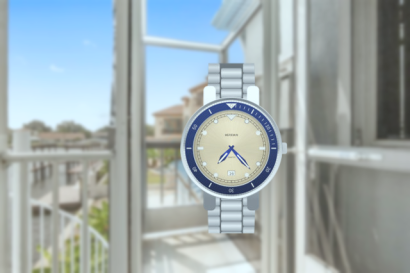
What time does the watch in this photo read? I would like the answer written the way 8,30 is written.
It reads 7,23
